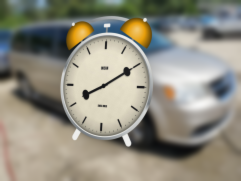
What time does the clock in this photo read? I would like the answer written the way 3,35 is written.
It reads 8,10
